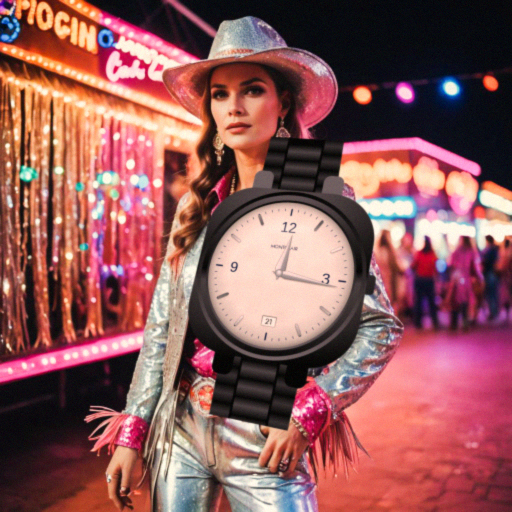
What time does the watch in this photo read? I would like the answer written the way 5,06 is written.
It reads 12,16
